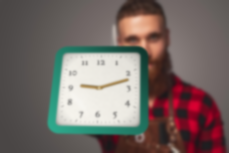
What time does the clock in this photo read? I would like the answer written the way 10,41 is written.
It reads 9,12
